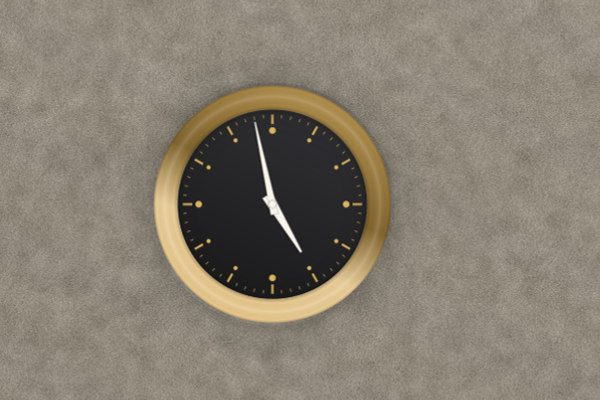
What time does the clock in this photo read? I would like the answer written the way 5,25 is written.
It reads 4,58
